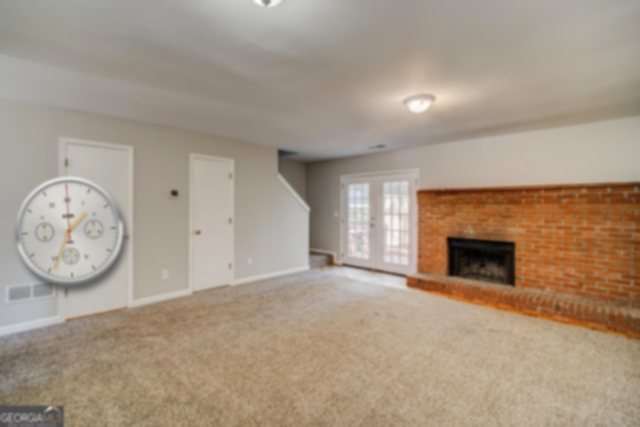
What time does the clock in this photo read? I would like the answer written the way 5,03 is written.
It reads 1,34
